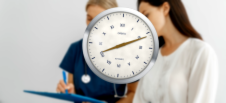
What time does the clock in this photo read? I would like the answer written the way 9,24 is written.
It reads 8,11
